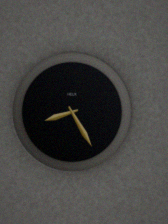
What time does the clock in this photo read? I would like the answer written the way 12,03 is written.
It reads 8,25
